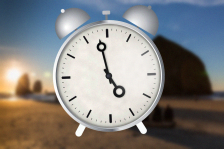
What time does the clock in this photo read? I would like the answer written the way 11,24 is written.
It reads 4,58
